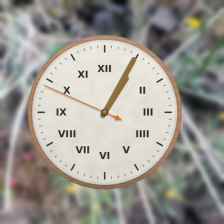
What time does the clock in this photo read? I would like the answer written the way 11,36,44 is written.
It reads 1,04,49
